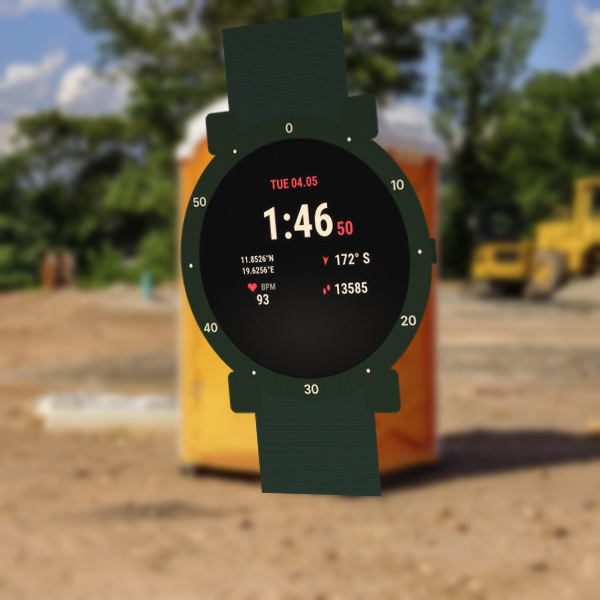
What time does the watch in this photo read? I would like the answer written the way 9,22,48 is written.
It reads 1,46,50
